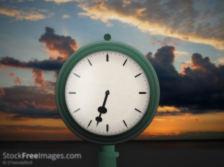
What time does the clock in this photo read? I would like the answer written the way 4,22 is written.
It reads 6,33
